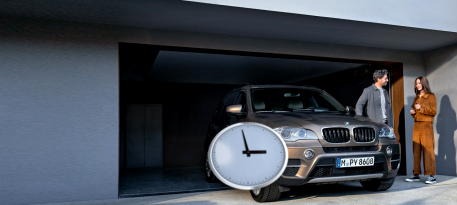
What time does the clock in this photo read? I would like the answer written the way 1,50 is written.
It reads 2,58
